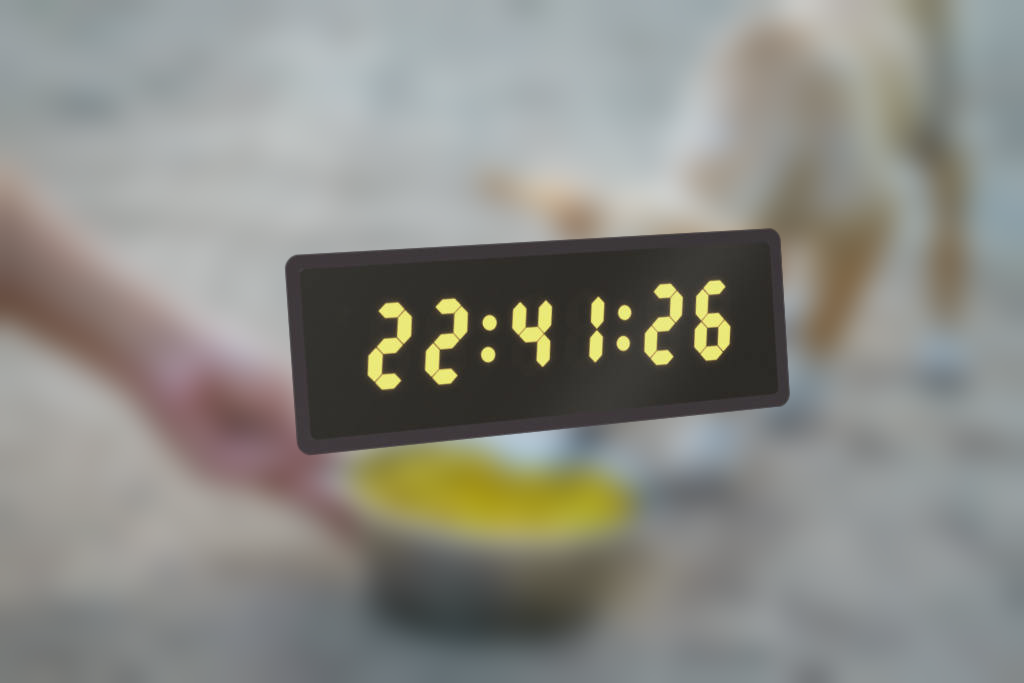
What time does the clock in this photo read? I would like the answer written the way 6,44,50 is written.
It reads 22,41,26
